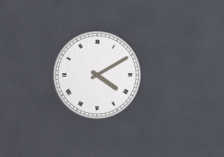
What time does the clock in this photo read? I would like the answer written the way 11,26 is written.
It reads 4,10
